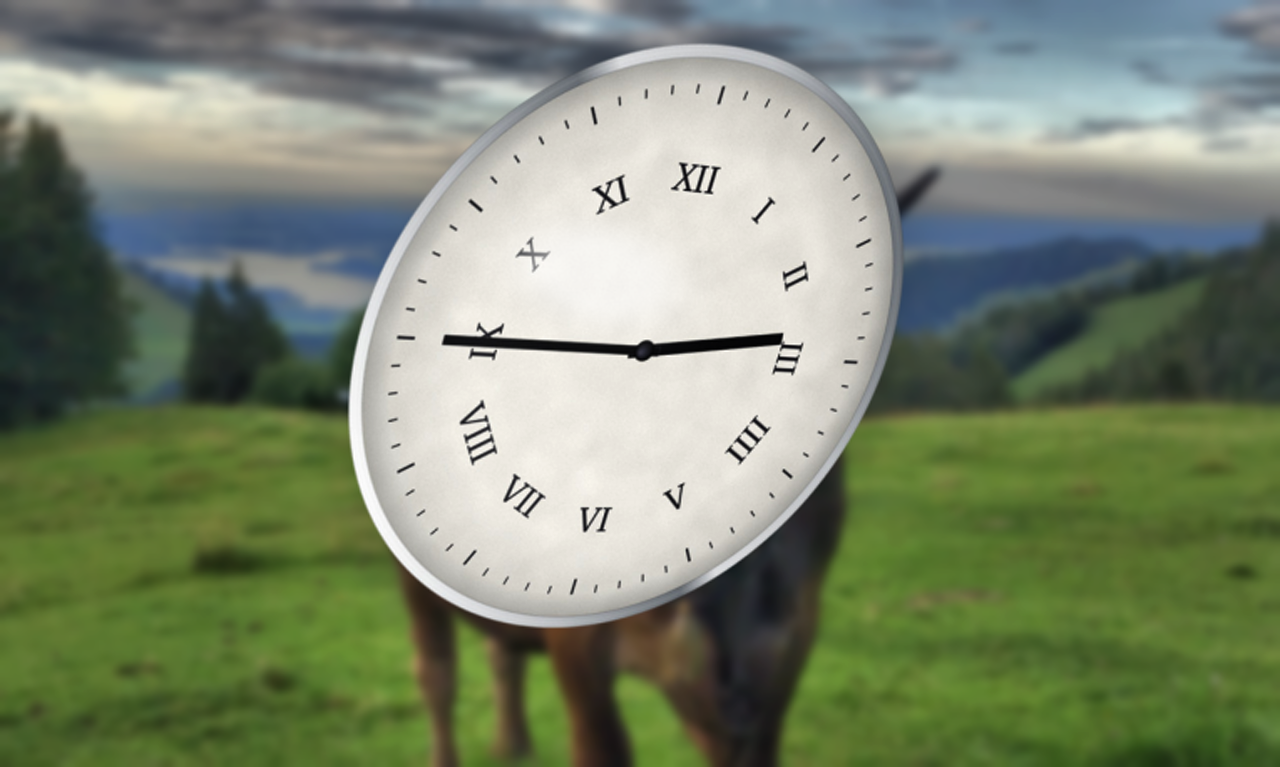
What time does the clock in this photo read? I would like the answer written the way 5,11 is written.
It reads 2,45
